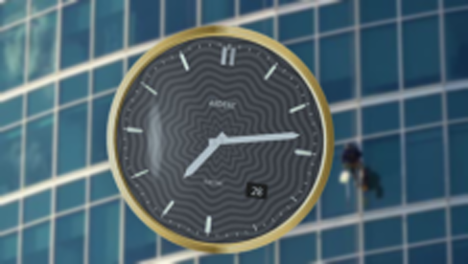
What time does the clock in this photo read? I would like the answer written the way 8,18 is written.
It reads 7,13
